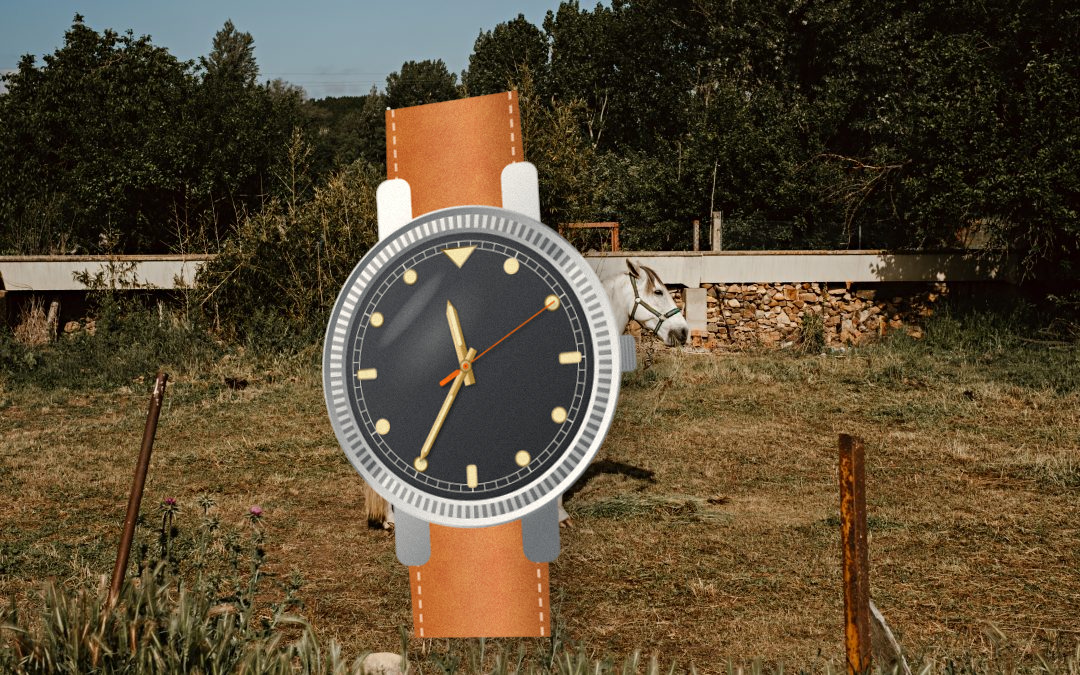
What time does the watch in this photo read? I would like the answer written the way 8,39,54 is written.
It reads 11,35,10
